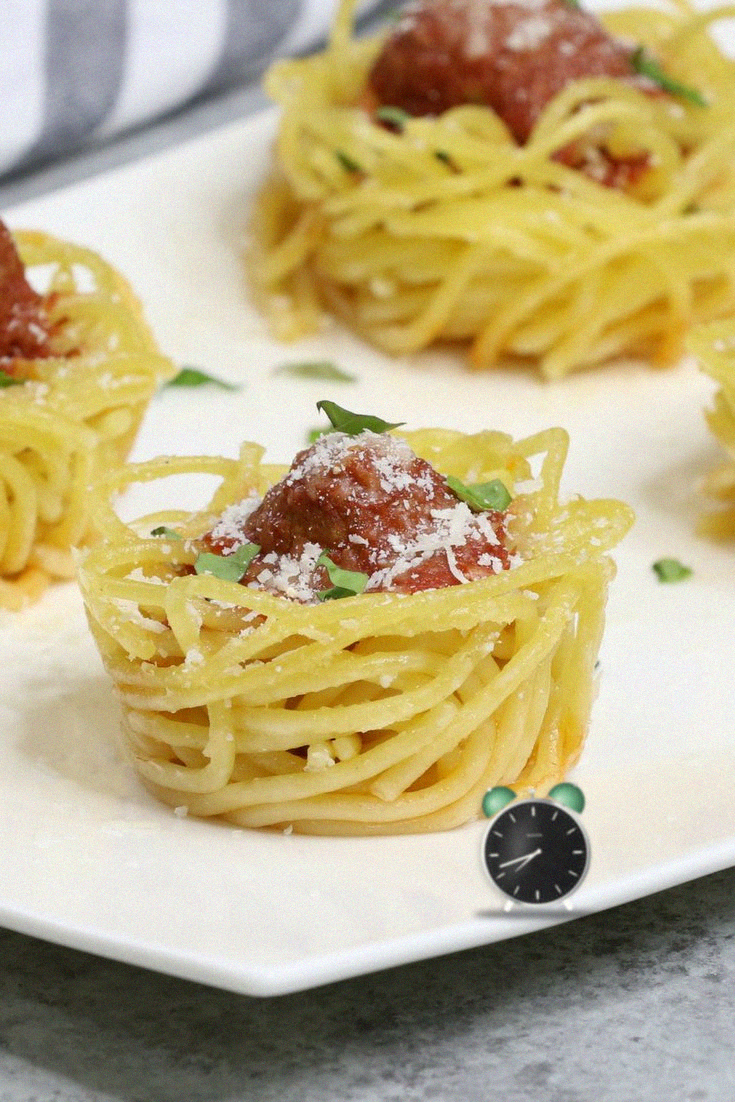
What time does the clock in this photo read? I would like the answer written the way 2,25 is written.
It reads 7,42
